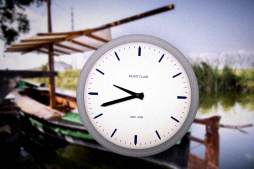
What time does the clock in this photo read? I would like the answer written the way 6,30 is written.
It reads 9,42
